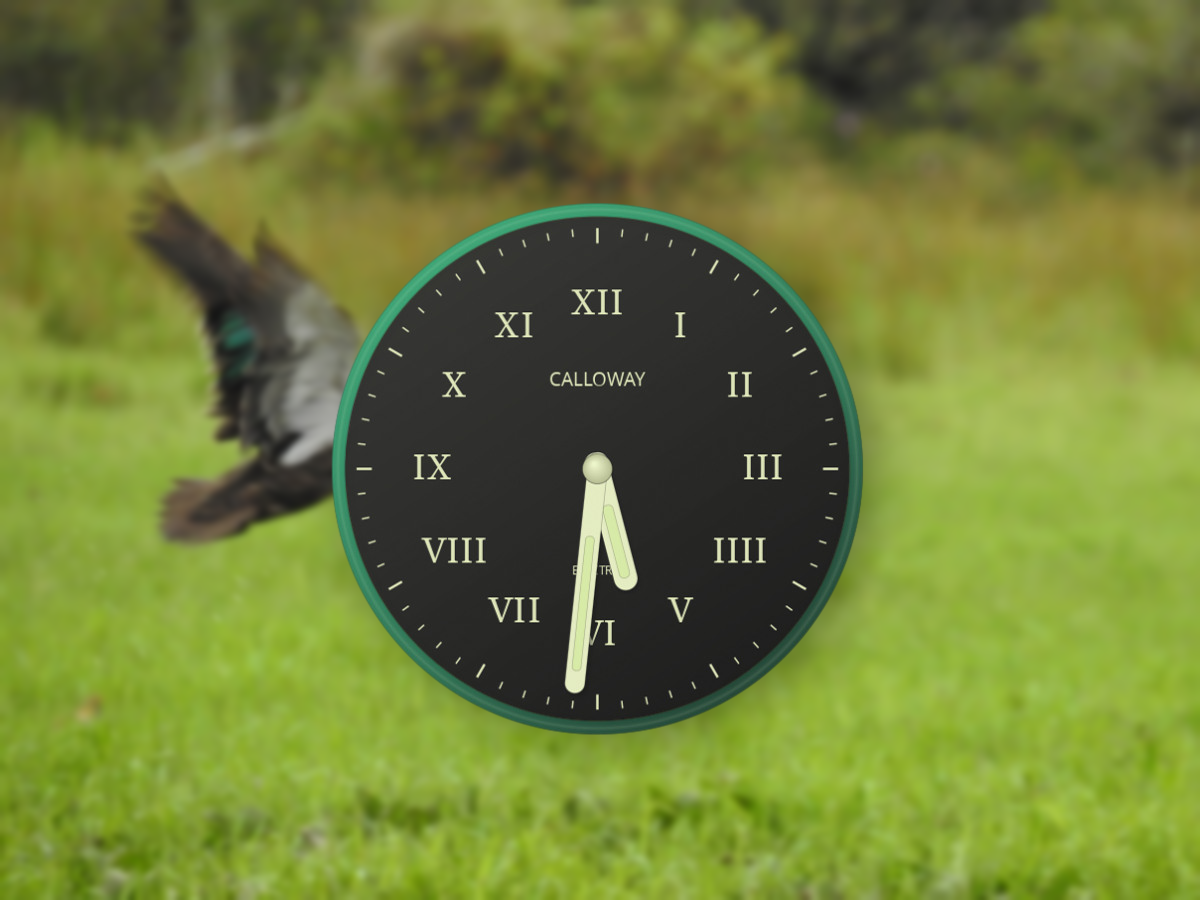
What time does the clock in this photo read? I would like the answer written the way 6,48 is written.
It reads 5,31
